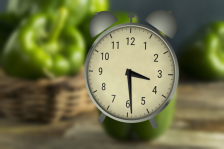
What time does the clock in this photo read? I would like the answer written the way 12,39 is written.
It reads 3,29
